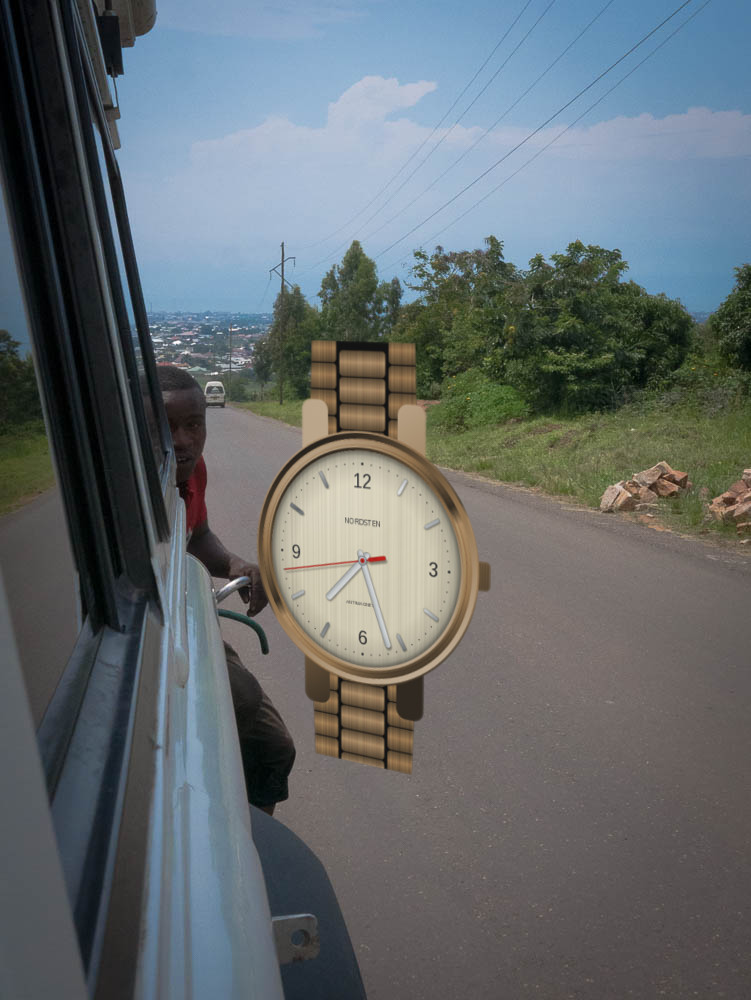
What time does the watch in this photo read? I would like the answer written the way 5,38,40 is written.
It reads 7,26,43
